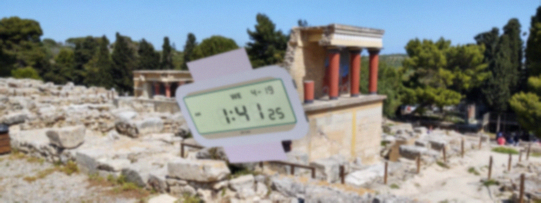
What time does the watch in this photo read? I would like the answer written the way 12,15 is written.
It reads 1,41
